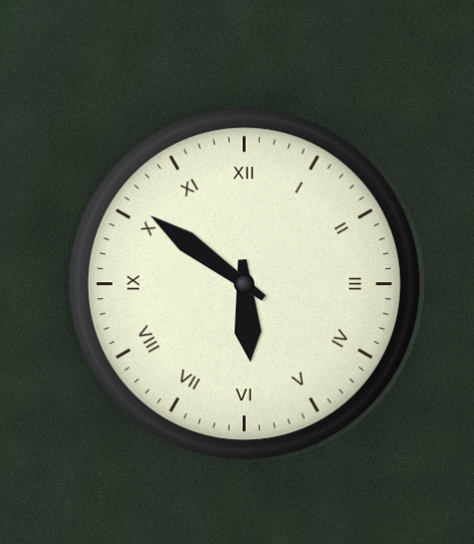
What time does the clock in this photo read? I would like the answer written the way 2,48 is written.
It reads 5,51
